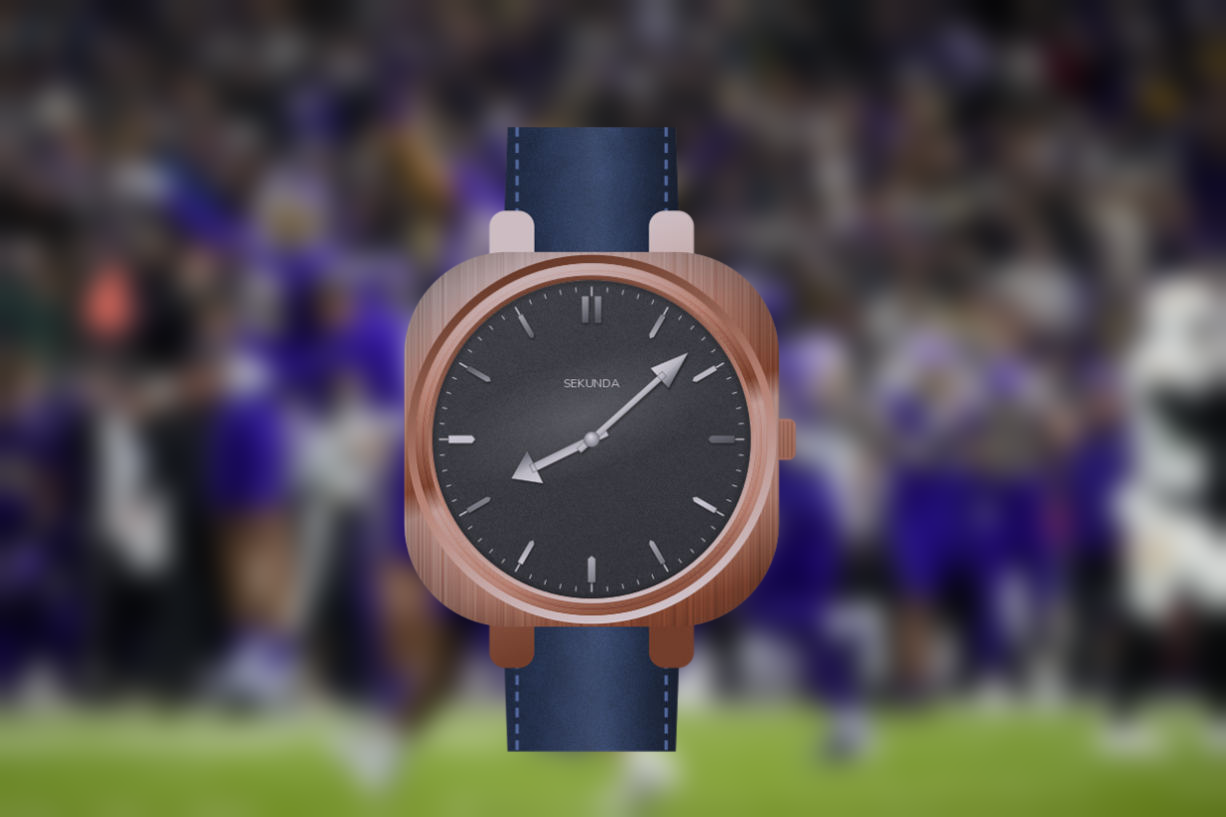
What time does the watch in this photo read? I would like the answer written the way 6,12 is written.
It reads 8,08
